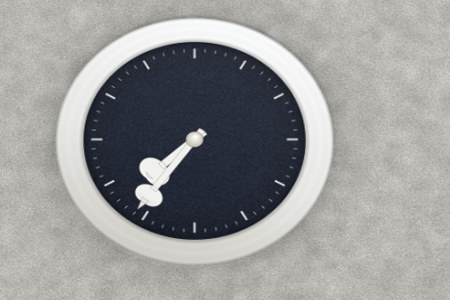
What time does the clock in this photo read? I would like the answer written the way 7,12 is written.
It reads 7,36
